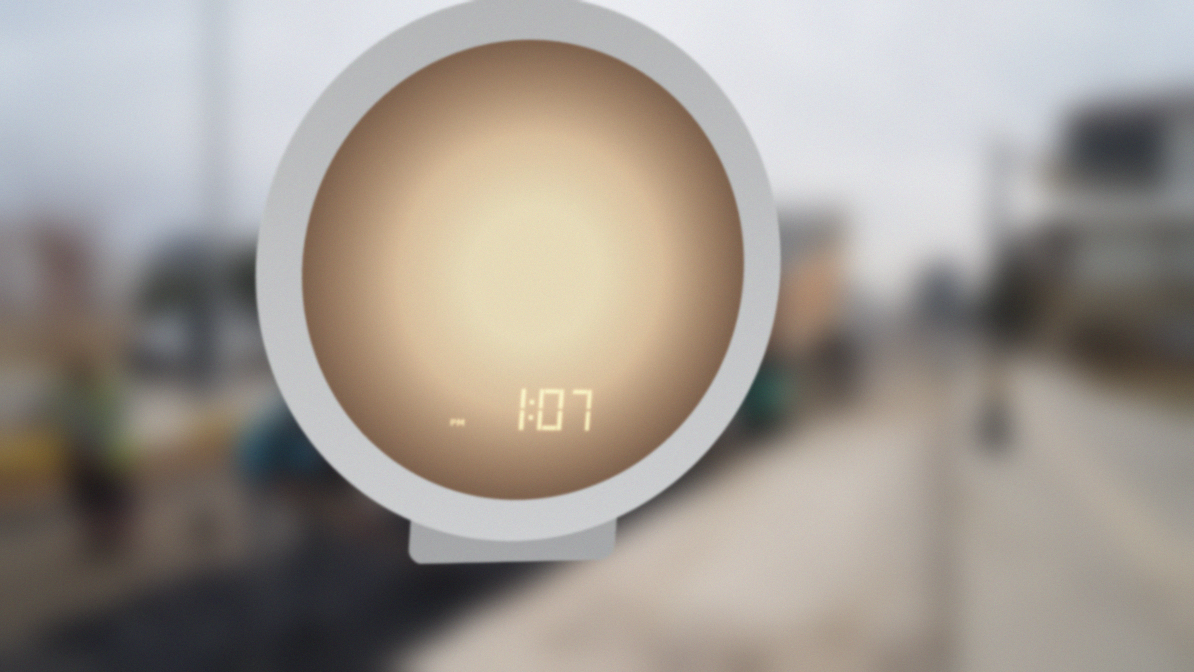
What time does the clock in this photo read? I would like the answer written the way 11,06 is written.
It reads 1,07
